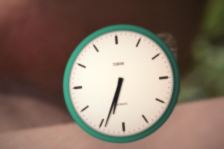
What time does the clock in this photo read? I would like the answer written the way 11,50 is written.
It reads 6,34
